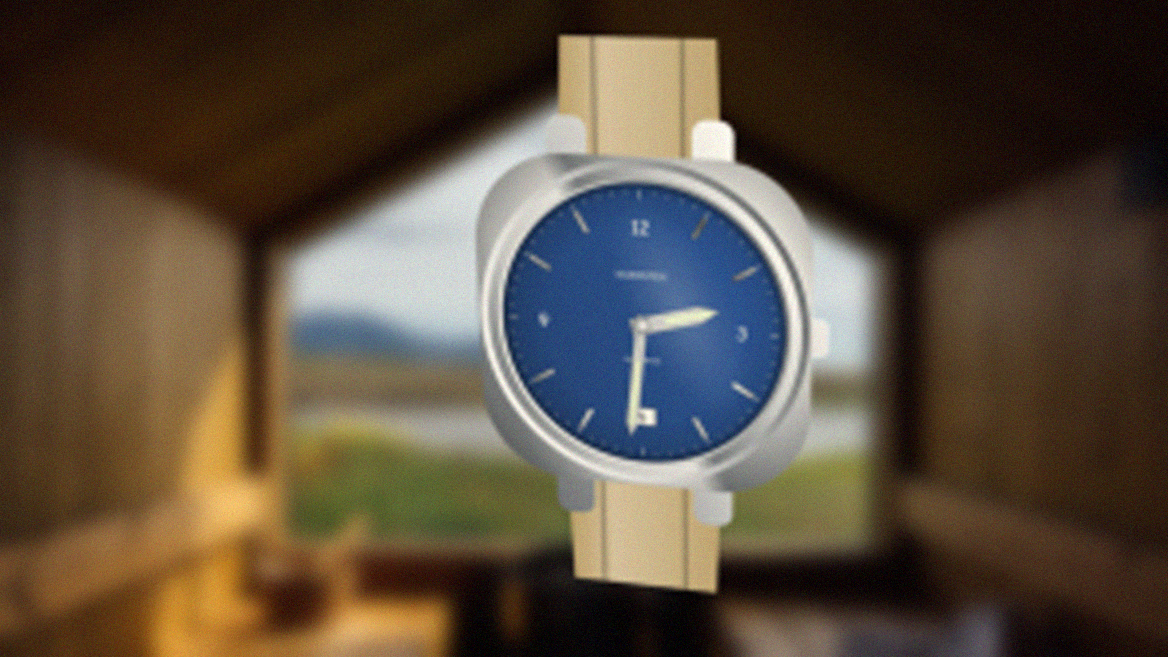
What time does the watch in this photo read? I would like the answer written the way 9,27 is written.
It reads 2,31
